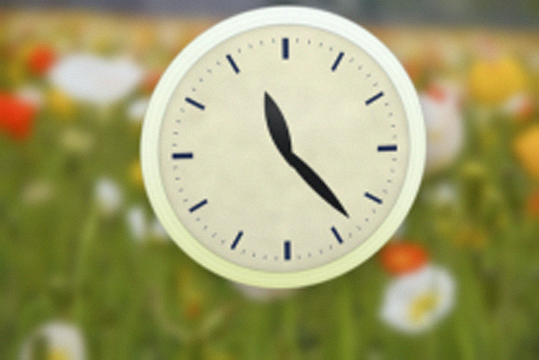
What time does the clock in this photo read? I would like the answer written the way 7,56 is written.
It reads 11,23
